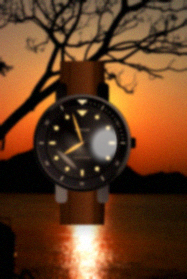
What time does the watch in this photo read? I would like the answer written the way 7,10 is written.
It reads 7,57
